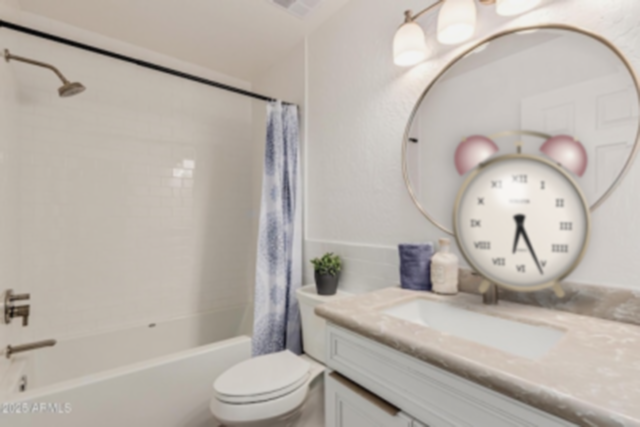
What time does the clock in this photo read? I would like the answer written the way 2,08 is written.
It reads 6,26
